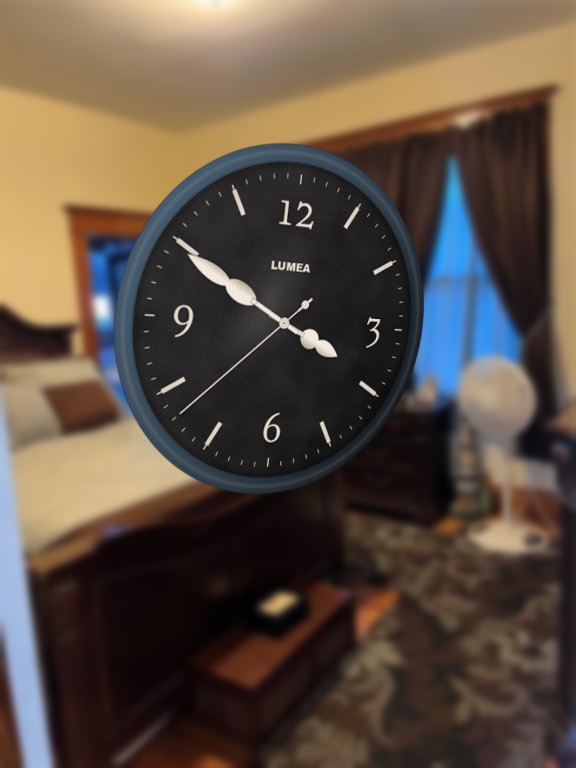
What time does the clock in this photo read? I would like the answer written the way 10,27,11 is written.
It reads 3,49,38
